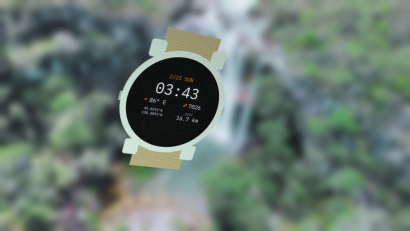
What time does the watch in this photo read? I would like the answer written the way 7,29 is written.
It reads 3,43
